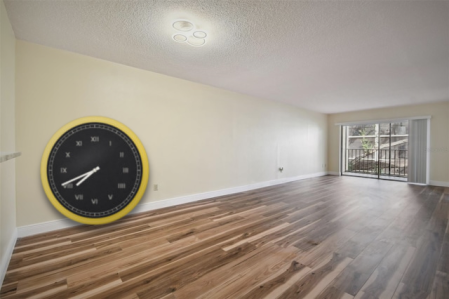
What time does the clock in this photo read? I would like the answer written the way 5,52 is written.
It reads 7,41
